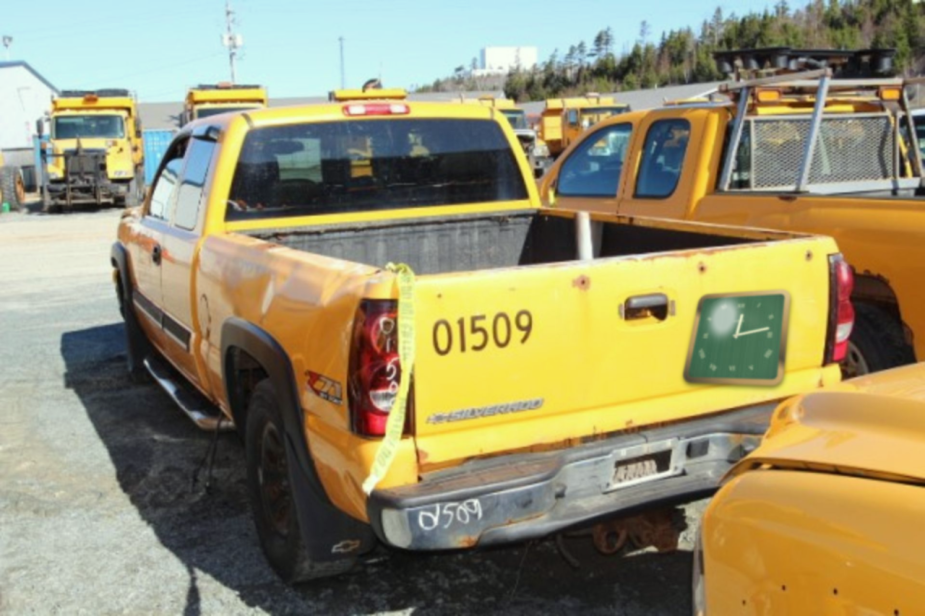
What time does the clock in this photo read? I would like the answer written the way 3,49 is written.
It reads 12,13
